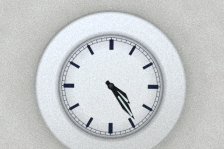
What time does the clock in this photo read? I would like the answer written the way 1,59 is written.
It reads 4,24
